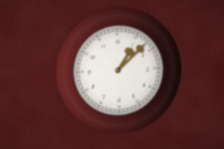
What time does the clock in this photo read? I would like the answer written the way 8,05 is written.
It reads 1,08
